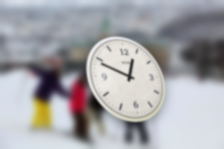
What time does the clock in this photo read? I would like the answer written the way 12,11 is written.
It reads 12,49
